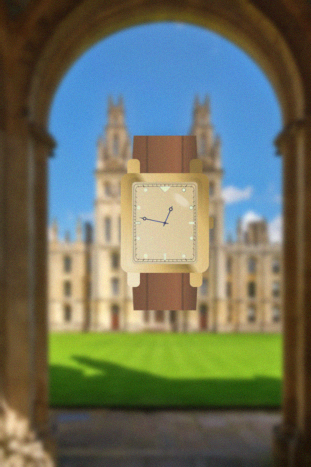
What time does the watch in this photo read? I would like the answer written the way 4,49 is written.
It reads 12,47
